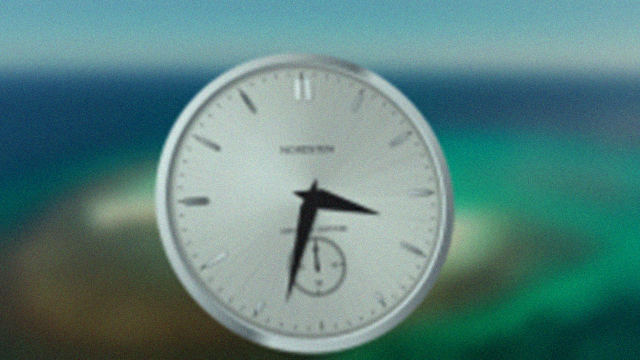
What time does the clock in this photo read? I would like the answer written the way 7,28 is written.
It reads 3,33
